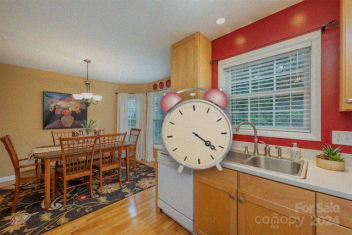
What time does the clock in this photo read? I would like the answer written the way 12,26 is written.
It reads 4,22
